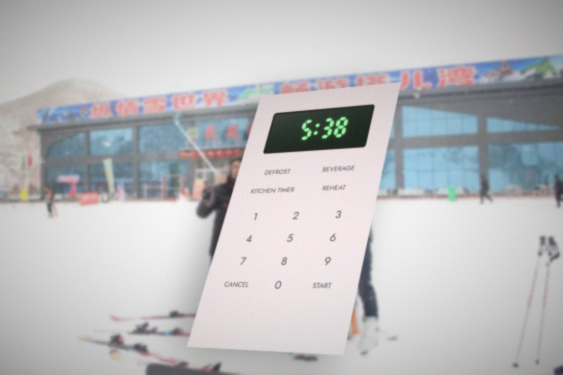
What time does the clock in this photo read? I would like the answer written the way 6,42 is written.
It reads 5,38
